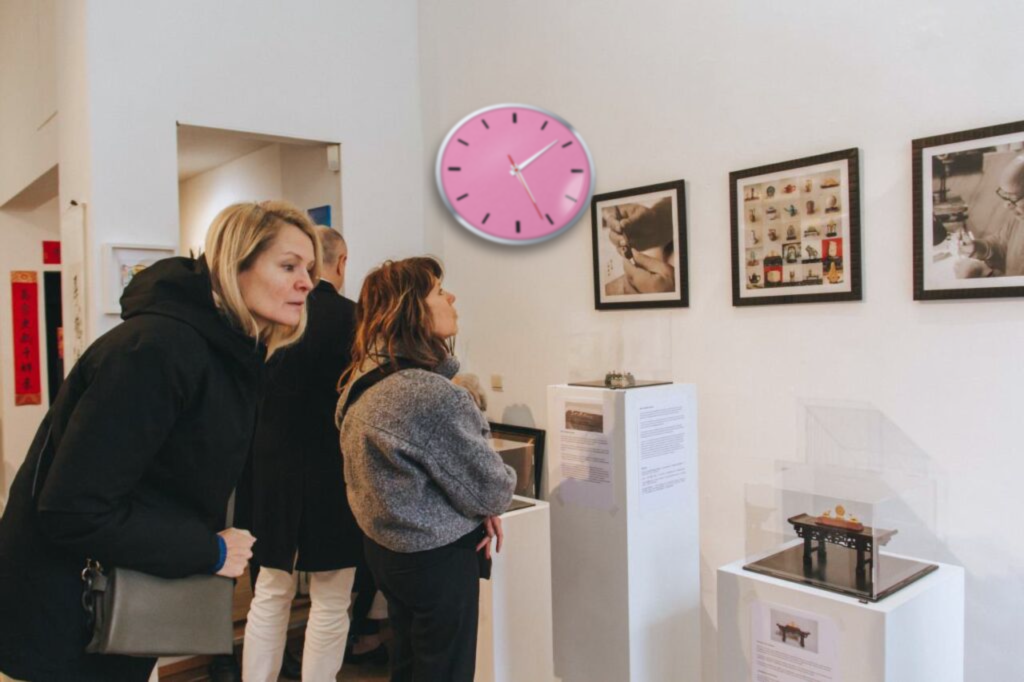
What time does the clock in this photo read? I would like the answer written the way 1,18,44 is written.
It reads 5,08,26
